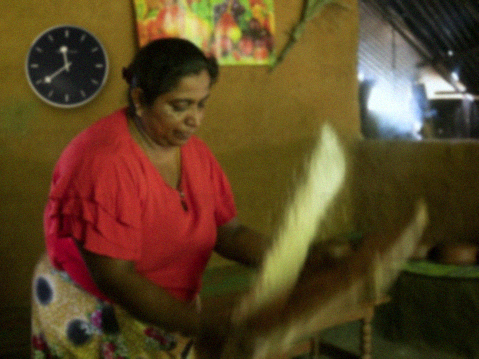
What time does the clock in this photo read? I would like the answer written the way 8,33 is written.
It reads 11,39
